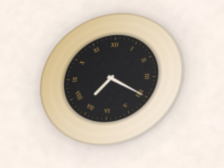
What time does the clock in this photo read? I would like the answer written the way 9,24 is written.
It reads 7,20
